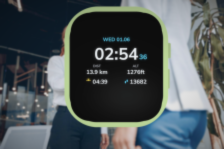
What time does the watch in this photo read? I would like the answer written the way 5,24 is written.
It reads 2,54
